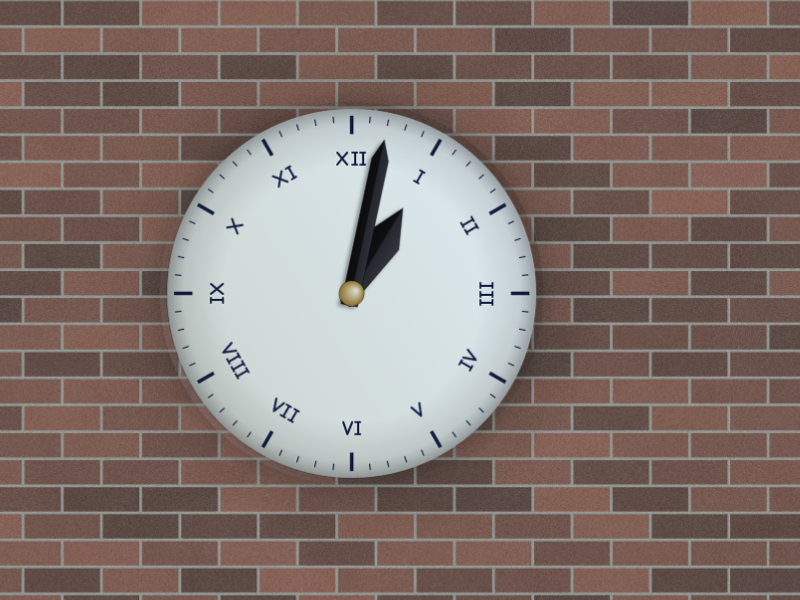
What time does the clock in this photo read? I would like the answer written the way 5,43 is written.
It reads 1,02
